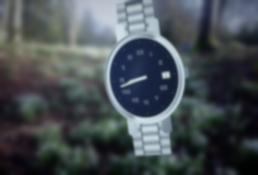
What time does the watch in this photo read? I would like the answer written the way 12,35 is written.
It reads 8,43
